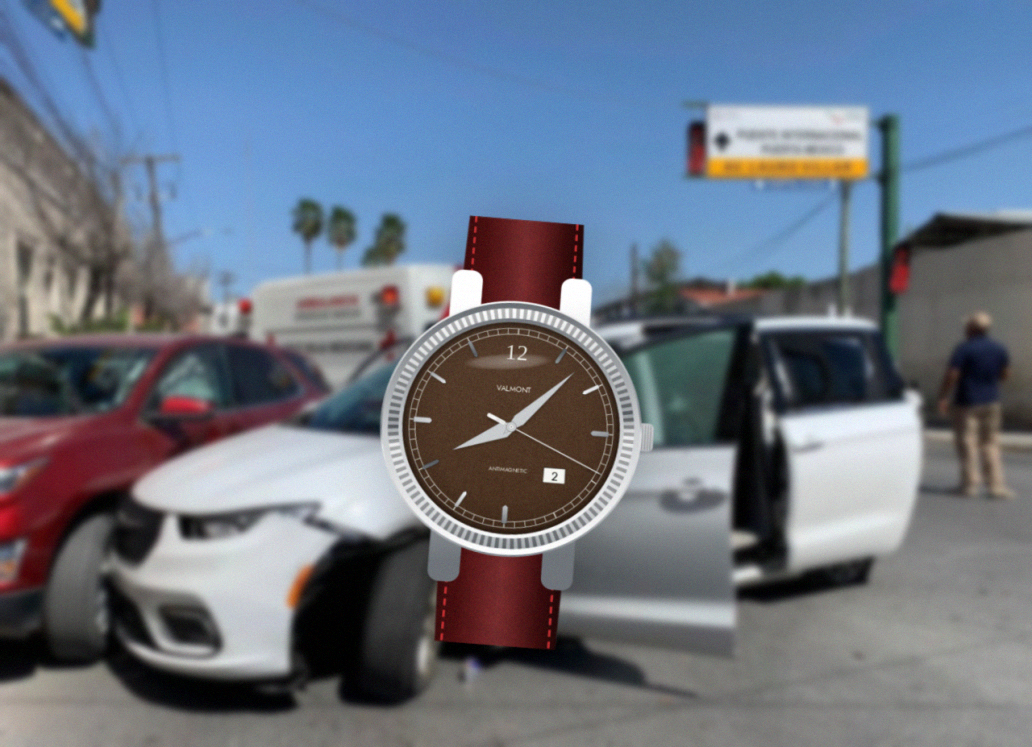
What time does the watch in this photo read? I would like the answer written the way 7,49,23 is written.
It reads 8,07,19
